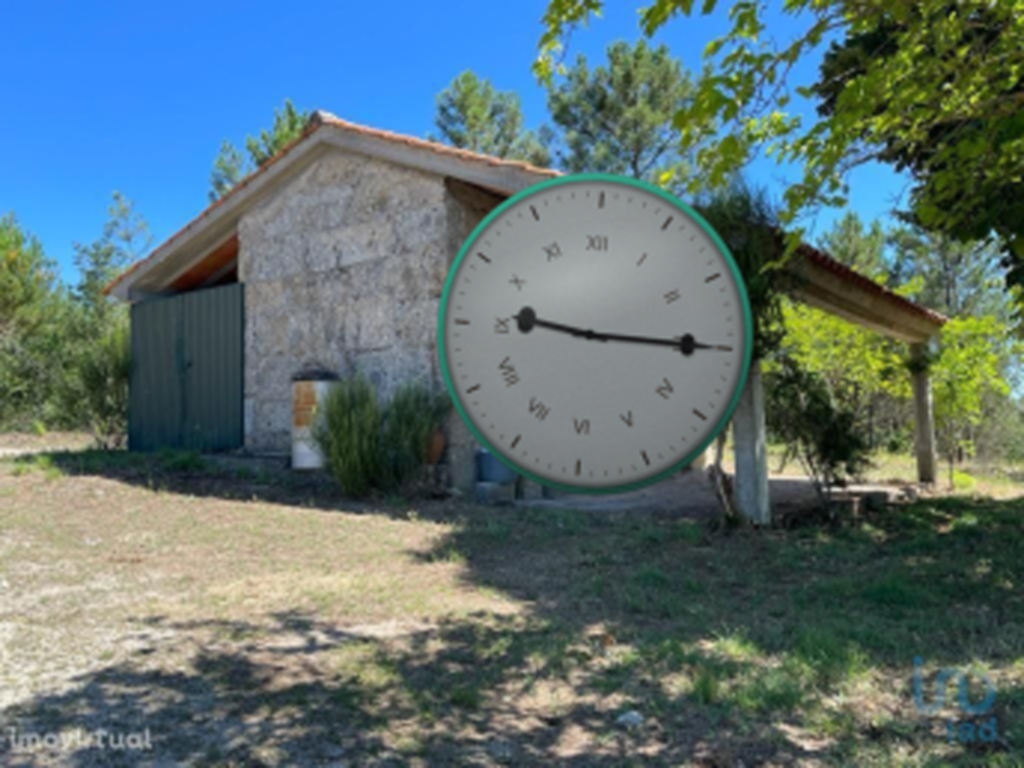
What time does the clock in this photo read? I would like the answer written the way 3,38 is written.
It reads 9,15
